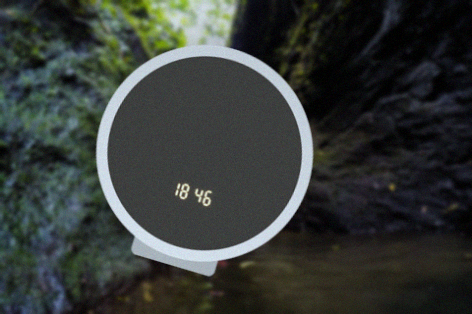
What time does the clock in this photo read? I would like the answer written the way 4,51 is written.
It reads 18,46
